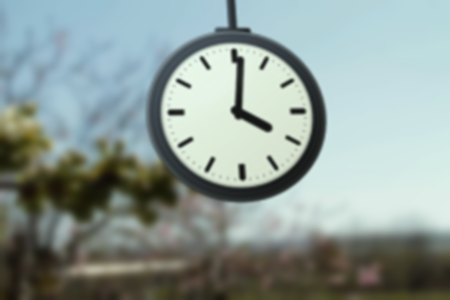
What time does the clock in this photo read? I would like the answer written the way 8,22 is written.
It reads 4,01
